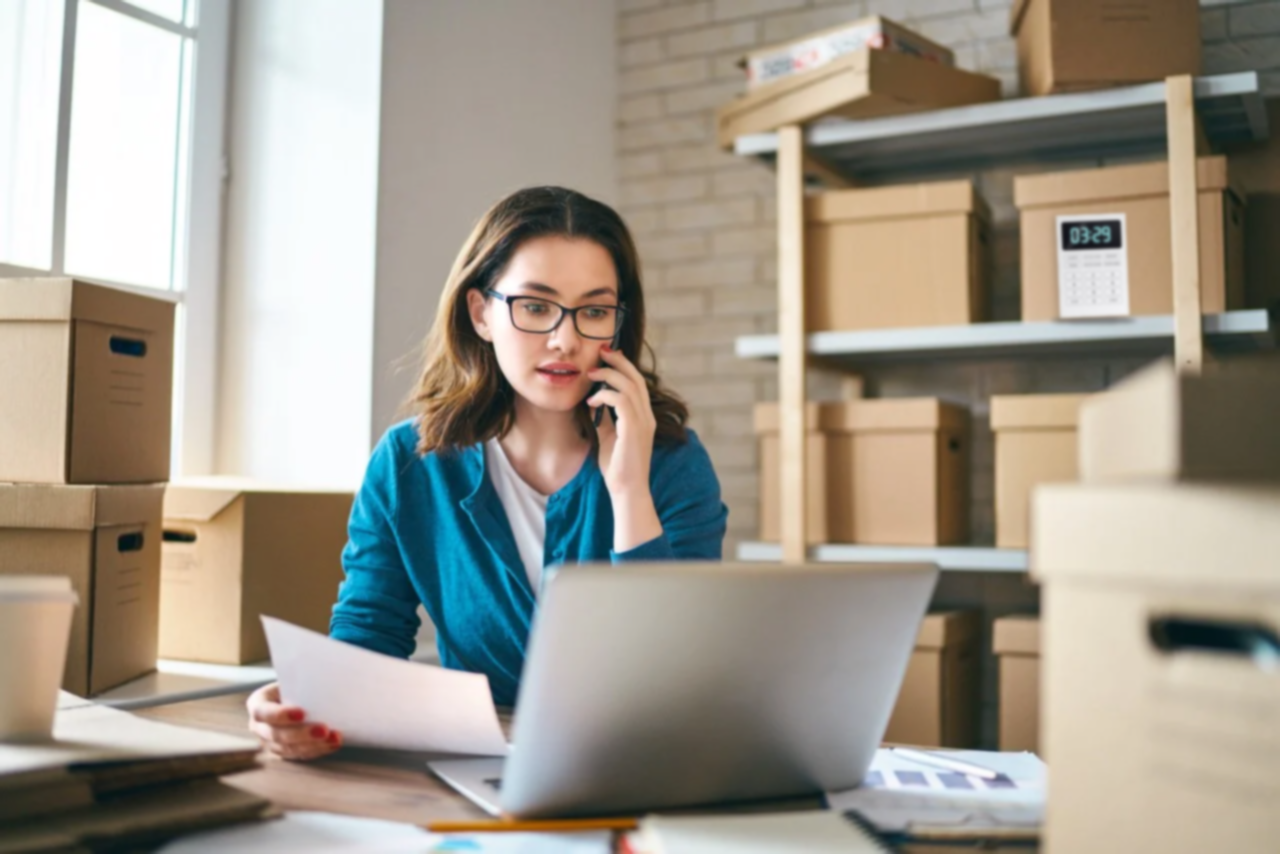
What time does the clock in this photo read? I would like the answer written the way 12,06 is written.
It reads 3,29
